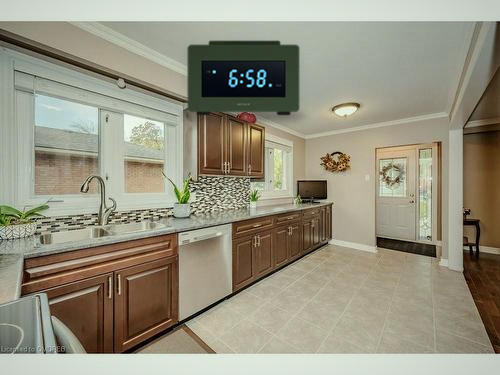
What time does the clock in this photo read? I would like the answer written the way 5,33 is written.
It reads 6,58
